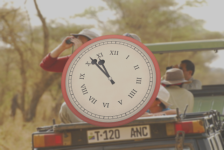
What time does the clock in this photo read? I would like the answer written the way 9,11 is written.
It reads 10,52
